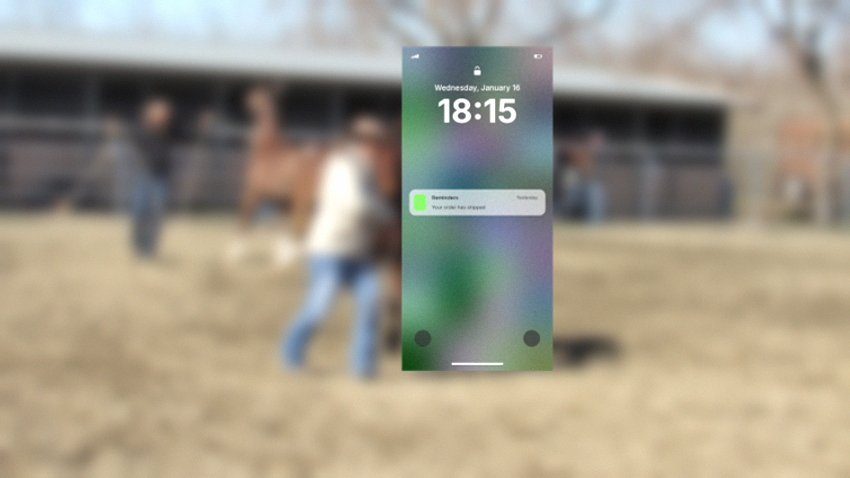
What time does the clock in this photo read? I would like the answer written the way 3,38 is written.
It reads 18,15
